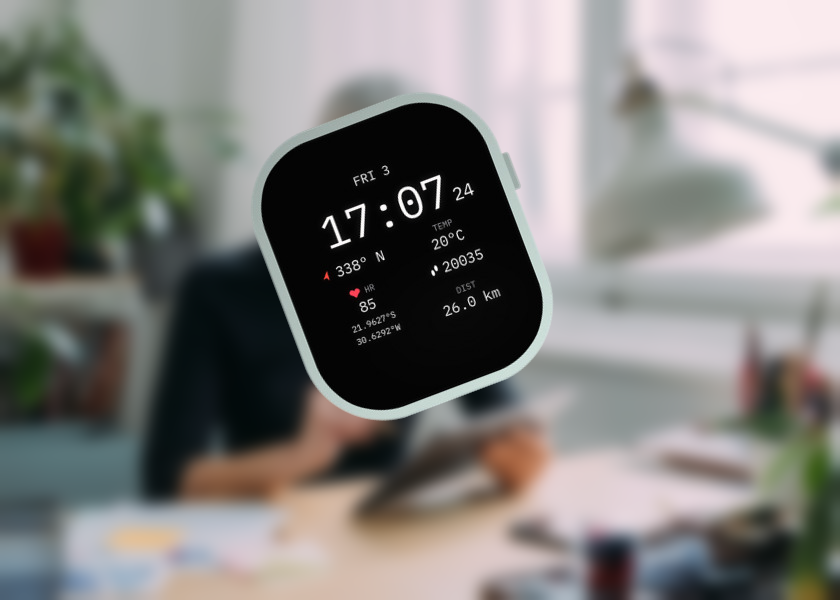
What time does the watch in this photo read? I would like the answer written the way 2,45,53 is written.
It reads 17,07,24
